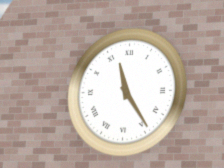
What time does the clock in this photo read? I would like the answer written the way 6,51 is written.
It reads 11,24
